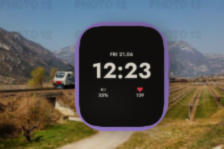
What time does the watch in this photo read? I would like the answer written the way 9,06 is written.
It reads 12,23
